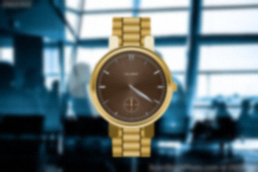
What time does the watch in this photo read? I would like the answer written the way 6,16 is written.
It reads 4,21
